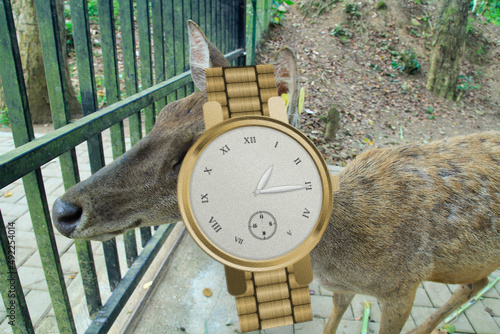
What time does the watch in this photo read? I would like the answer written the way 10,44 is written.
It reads 1,15
